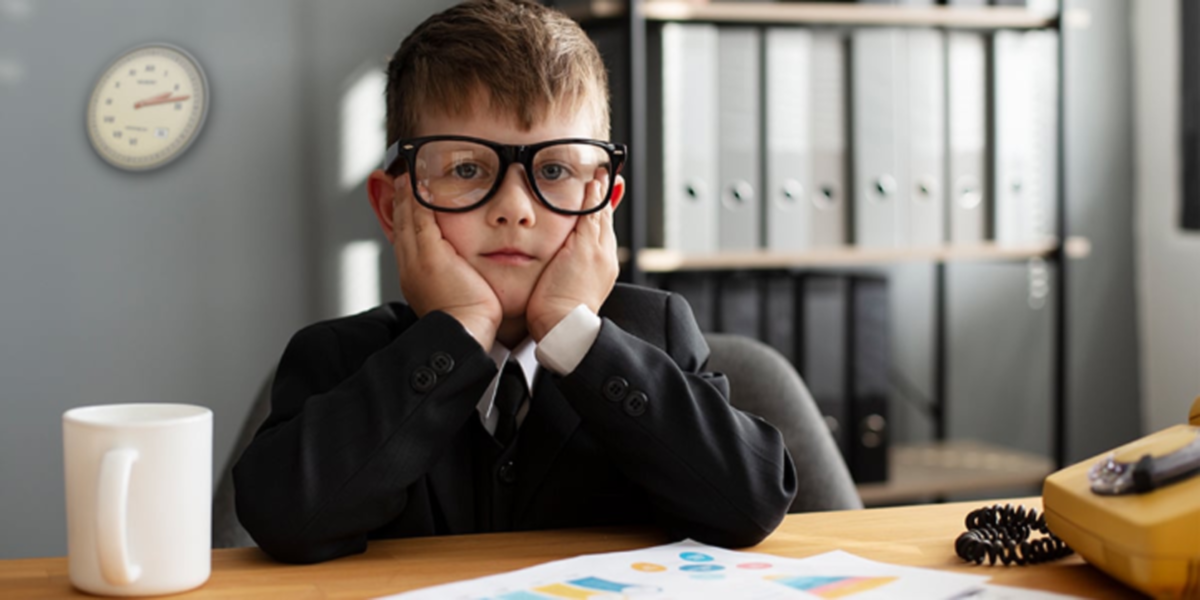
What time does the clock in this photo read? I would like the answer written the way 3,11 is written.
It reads 2,13
